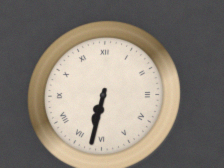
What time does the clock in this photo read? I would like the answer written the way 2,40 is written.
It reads 6,32
